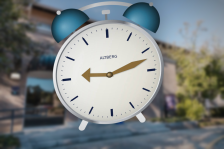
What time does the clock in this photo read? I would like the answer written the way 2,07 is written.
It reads 9,12
